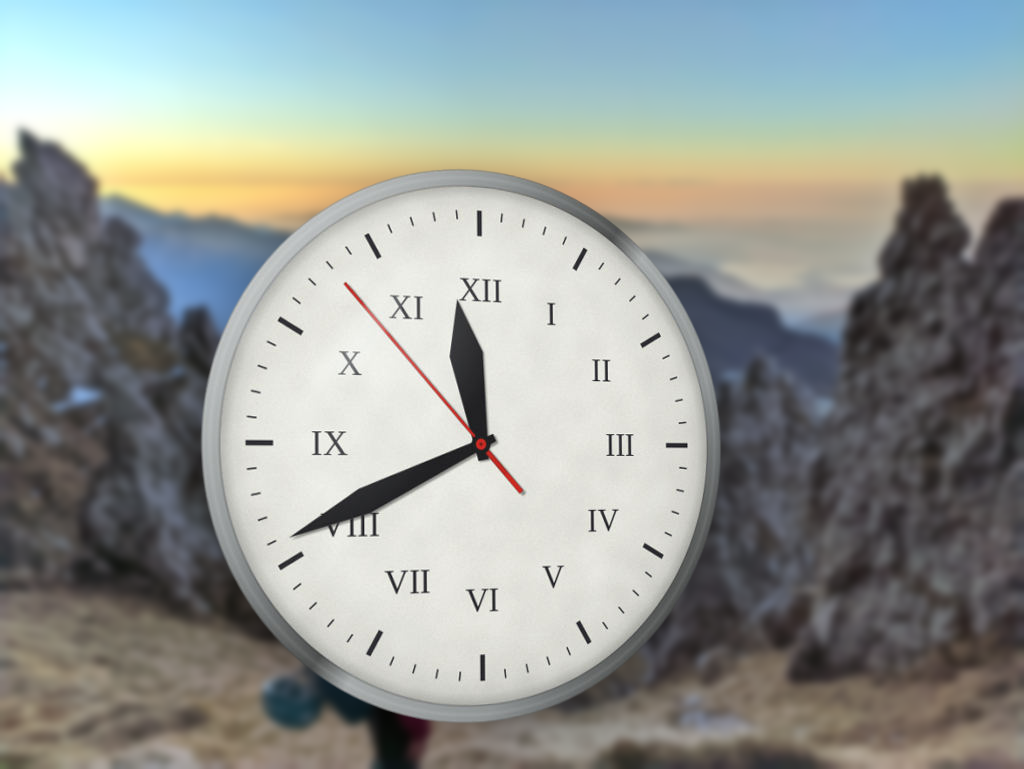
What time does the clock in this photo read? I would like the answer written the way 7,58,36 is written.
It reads 11,40,53
